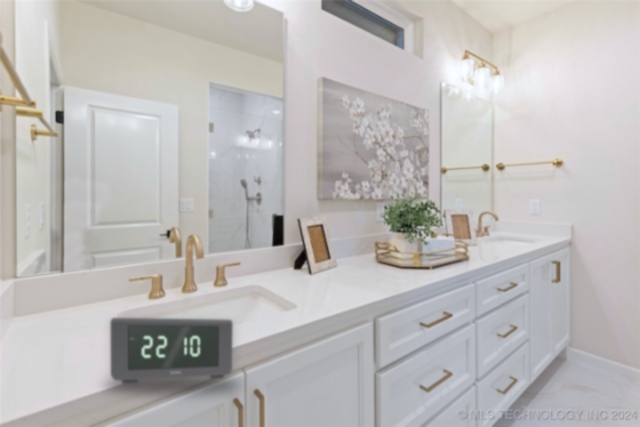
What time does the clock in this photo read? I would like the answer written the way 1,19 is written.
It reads 22,10
